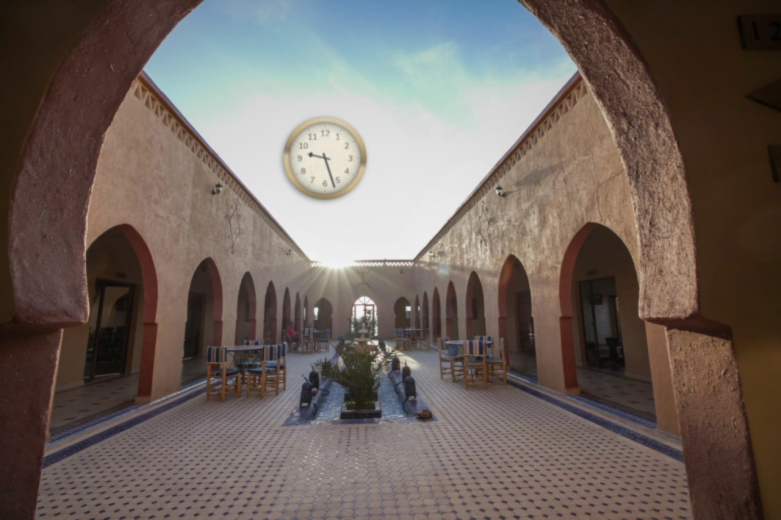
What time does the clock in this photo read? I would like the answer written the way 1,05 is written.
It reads 9,27
